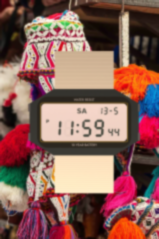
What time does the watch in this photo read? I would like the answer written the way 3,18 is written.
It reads 11,59
